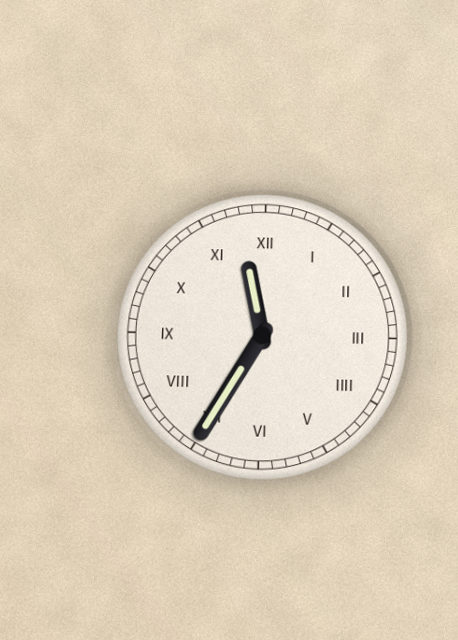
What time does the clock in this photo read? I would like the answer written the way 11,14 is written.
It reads 11,35
